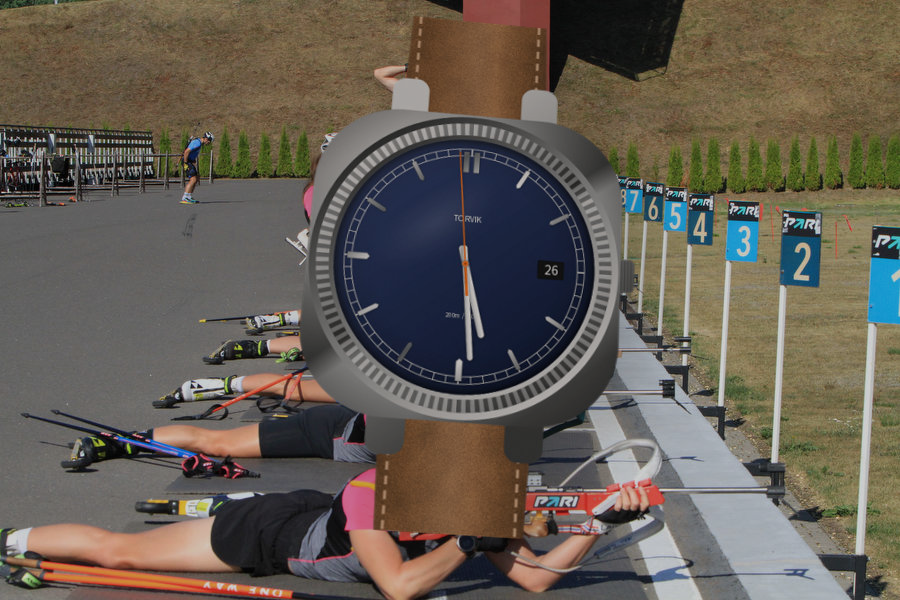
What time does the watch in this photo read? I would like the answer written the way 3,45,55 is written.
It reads 5,28,59
